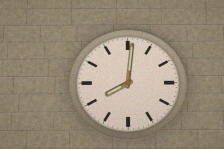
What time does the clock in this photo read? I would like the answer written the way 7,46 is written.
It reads 8,01
